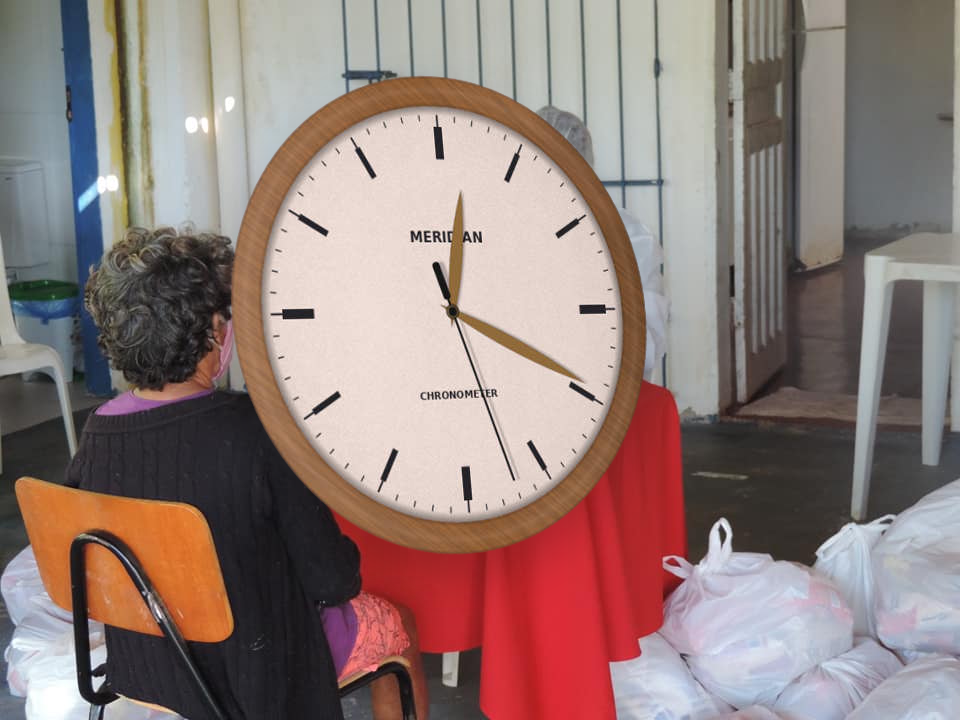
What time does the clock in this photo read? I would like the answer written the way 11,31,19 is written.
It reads 12,19,27
